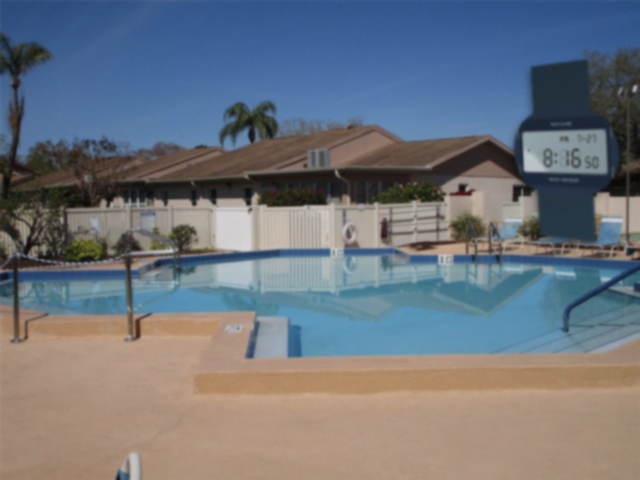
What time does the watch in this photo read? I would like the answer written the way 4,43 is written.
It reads 8,16
